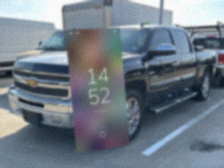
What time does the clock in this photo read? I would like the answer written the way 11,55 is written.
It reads 14,52
